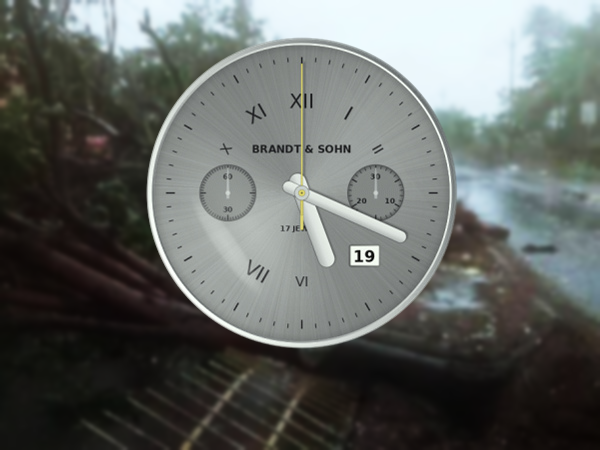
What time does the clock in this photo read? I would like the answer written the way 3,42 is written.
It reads 5,19
